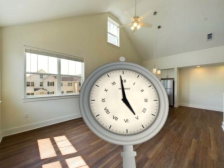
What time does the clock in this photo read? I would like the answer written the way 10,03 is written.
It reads 4,59
